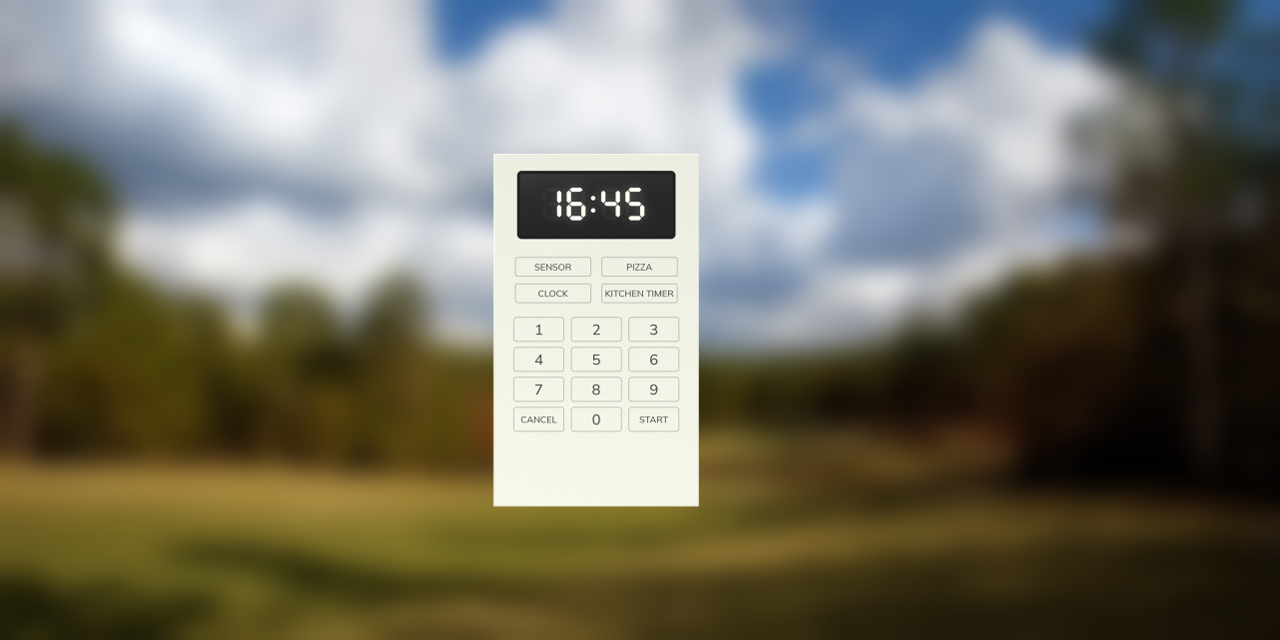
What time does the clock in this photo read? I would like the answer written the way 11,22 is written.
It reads 16,45
